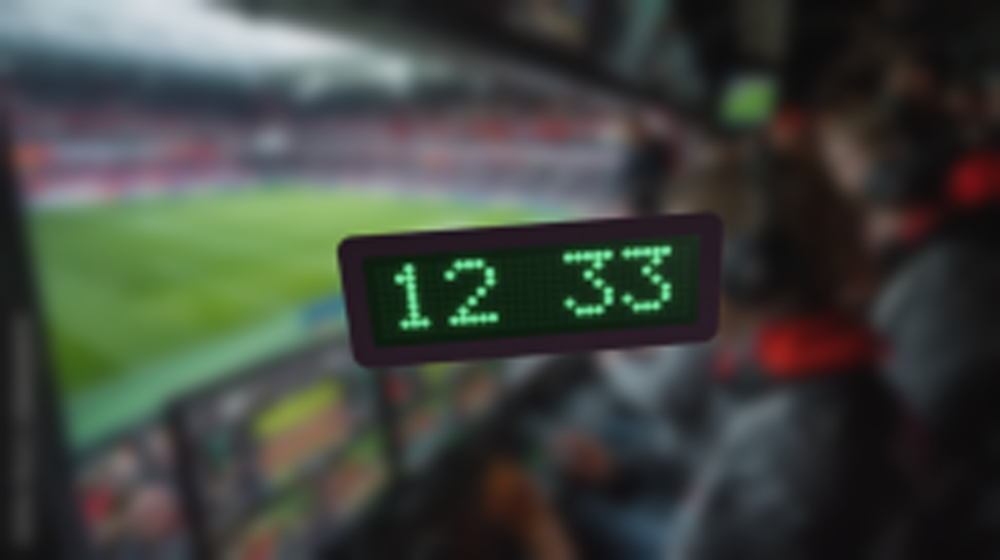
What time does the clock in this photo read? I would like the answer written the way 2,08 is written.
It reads 12,33
